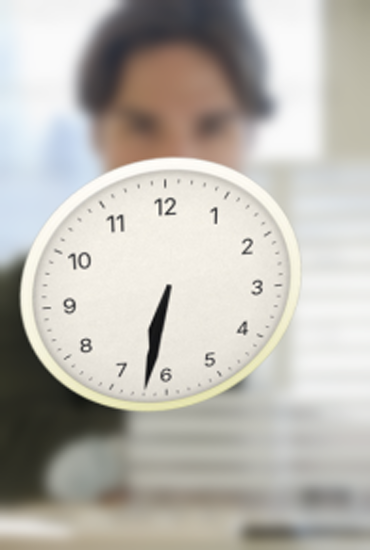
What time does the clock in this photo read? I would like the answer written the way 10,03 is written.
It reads 6,32
